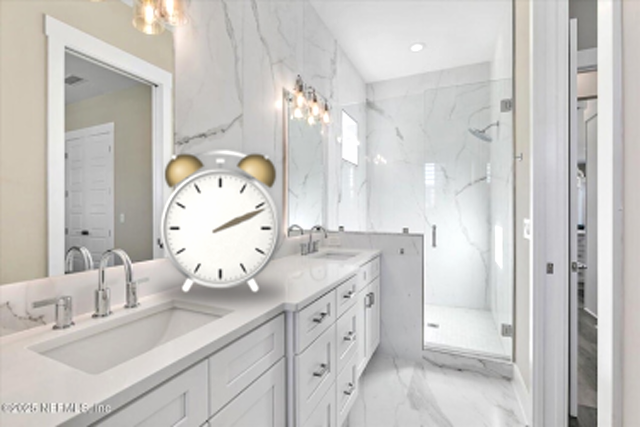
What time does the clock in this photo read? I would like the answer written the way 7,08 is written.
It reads 2,11
